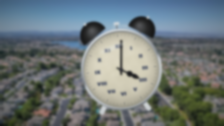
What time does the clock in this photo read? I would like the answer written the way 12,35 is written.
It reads 4,01
